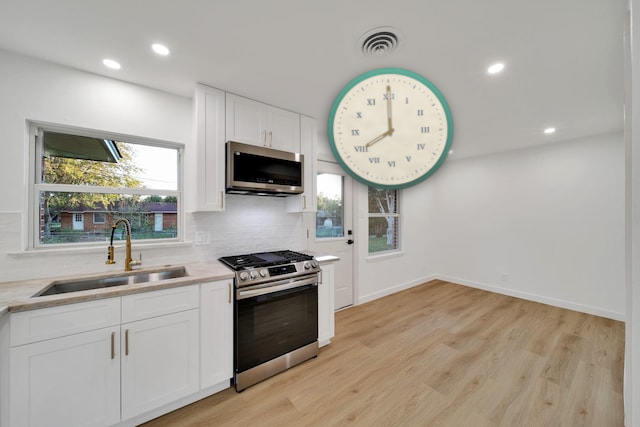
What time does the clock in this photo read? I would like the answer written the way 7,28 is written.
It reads 8,00
